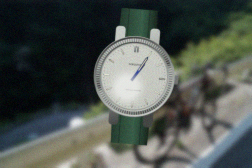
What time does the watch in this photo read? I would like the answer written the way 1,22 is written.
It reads 1,05
